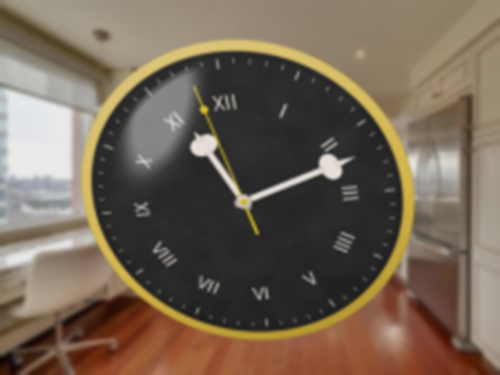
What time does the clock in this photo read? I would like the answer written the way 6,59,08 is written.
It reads 11,11,58
